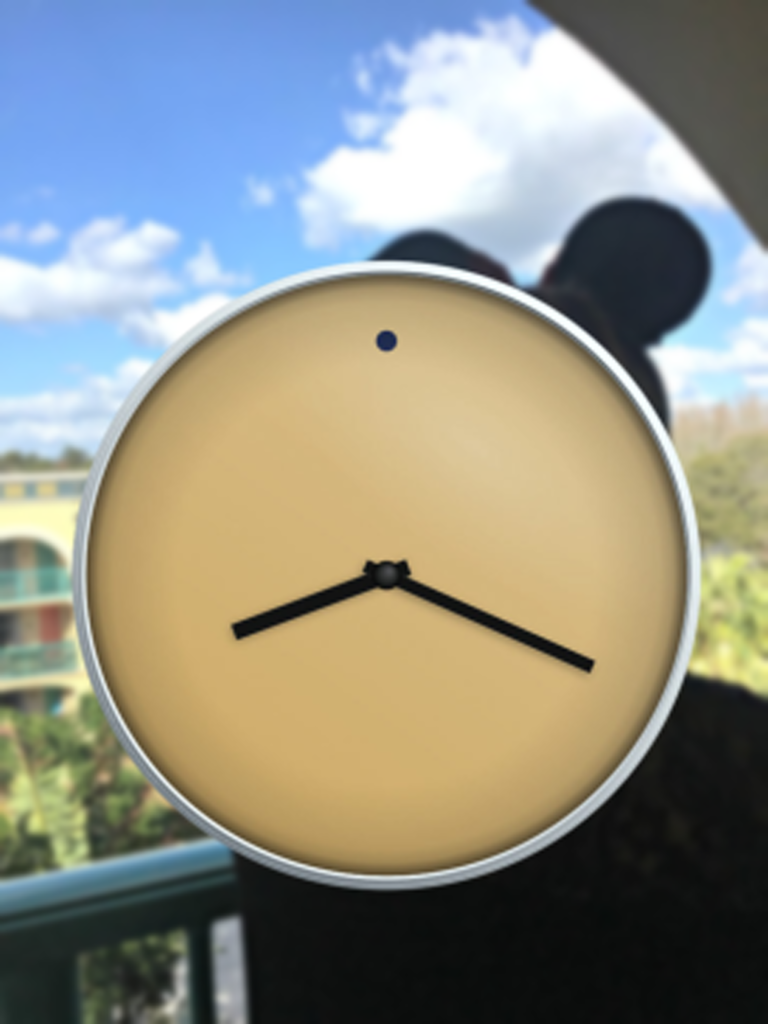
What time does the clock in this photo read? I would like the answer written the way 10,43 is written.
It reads 8,19
